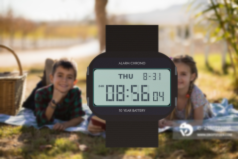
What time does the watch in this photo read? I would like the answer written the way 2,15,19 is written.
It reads 8,56,04
